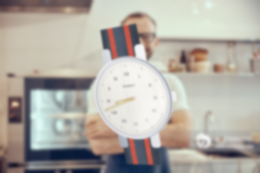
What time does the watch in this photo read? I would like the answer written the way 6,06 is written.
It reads 8,42
